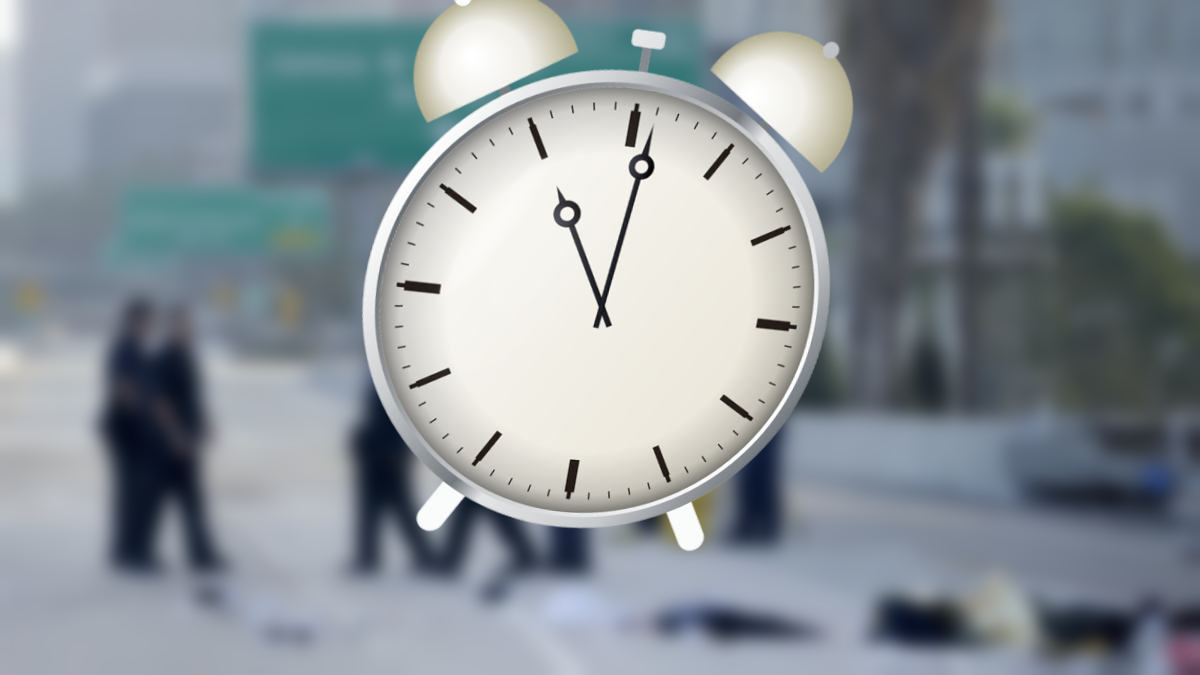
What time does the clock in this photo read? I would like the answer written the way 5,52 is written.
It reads 11,01
